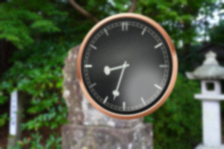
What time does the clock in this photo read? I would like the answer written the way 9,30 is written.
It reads 8,33
